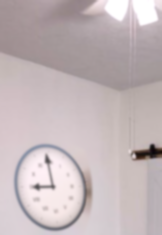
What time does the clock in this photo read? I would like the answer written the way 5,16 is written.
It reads 8,59
